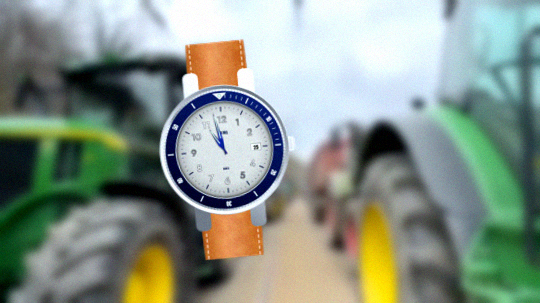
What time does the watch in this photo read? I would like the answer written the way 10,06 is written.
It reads 10,58
